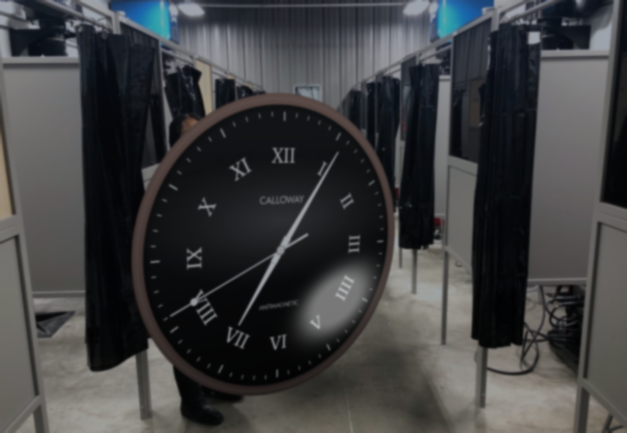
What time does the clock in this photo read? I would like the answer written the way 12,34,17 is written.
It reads 7,05,41
